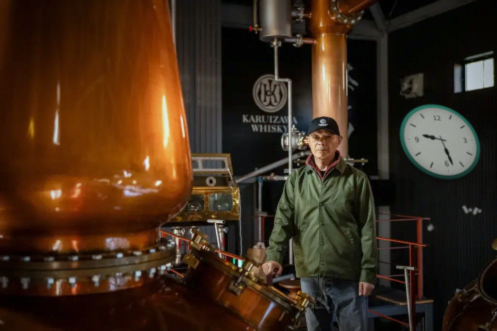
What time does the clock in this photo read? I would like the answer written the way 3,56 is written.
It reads 9,28
